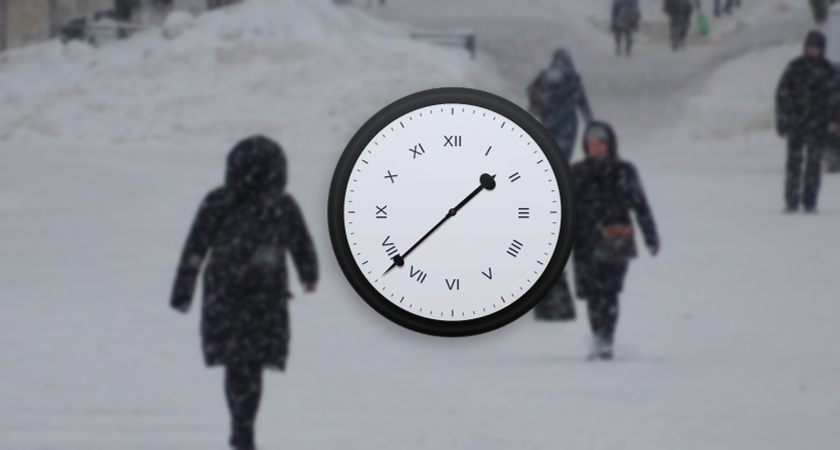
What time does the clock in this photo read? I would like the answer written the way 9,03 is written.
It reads 1,38
